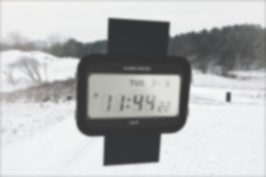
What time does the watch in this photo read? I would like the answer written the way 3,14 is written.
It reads 11,44
